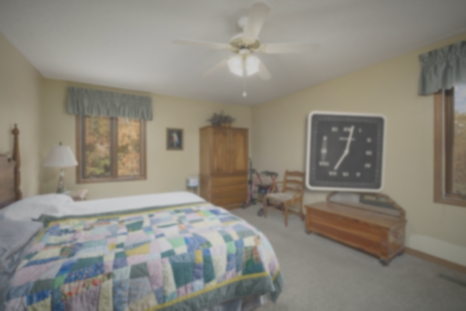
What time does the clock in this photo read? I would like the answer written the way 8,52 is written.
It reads 7,02
